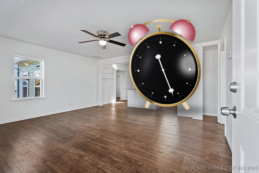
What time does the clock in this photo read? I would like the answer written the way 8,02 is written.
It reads 11,27
